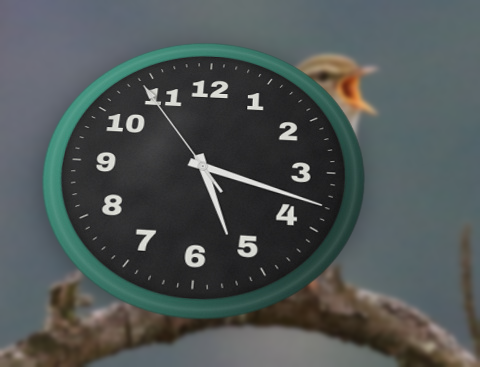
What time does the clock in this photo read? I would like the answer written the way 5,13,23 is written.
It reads 5,17,54
